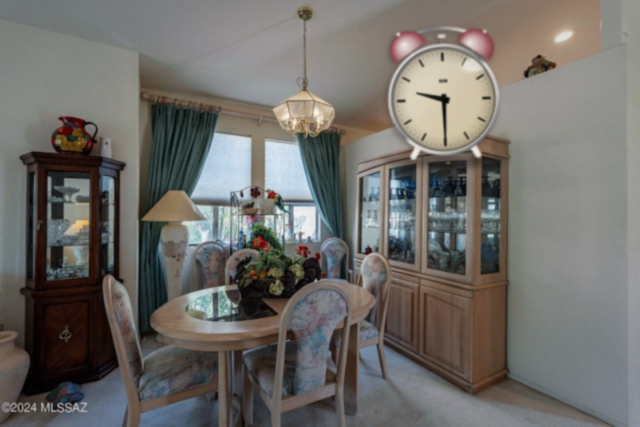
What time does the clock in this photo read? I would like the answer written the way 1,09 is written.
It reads 9,30
